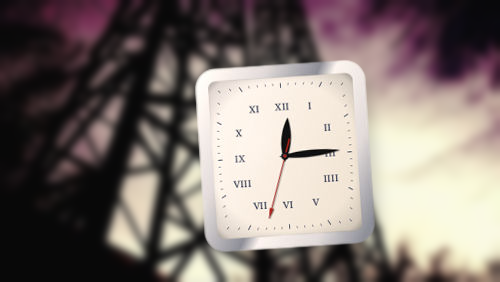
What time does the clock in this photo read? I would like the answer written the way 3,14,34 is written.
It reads 12,14,33
